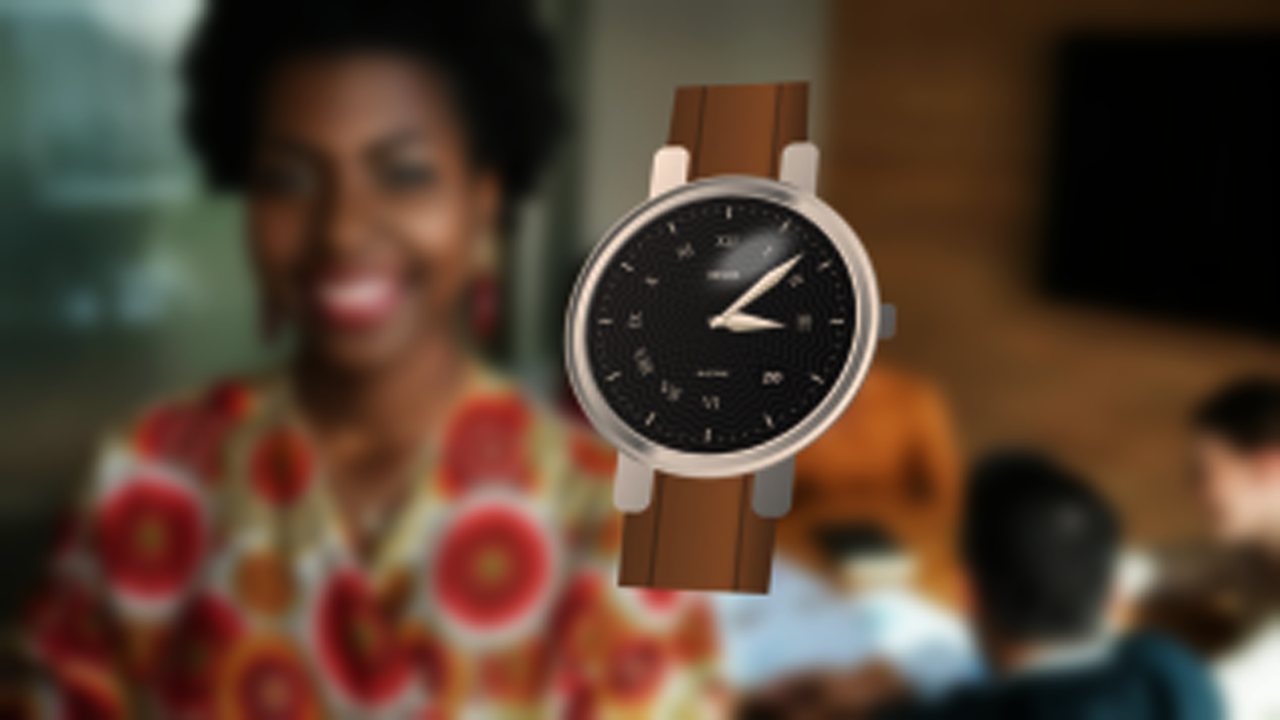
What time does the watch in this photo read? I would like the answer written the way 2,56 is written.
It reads 3,08
